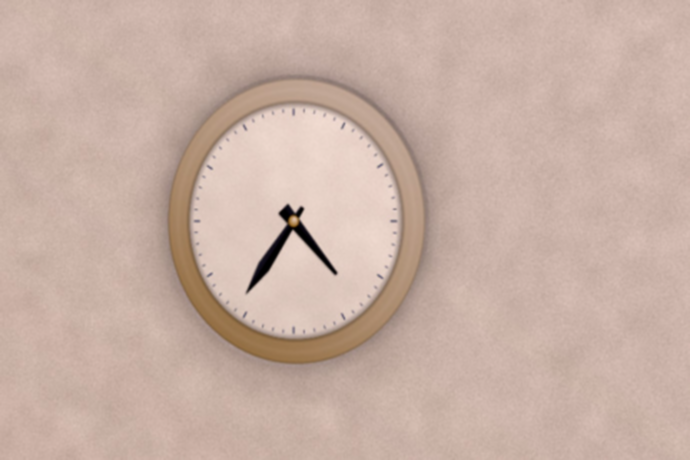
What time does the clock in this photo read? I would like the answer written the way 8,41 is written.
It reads 4,36
